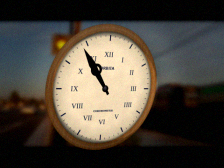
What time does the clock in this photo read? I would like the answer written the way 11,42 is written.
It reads 10,54
